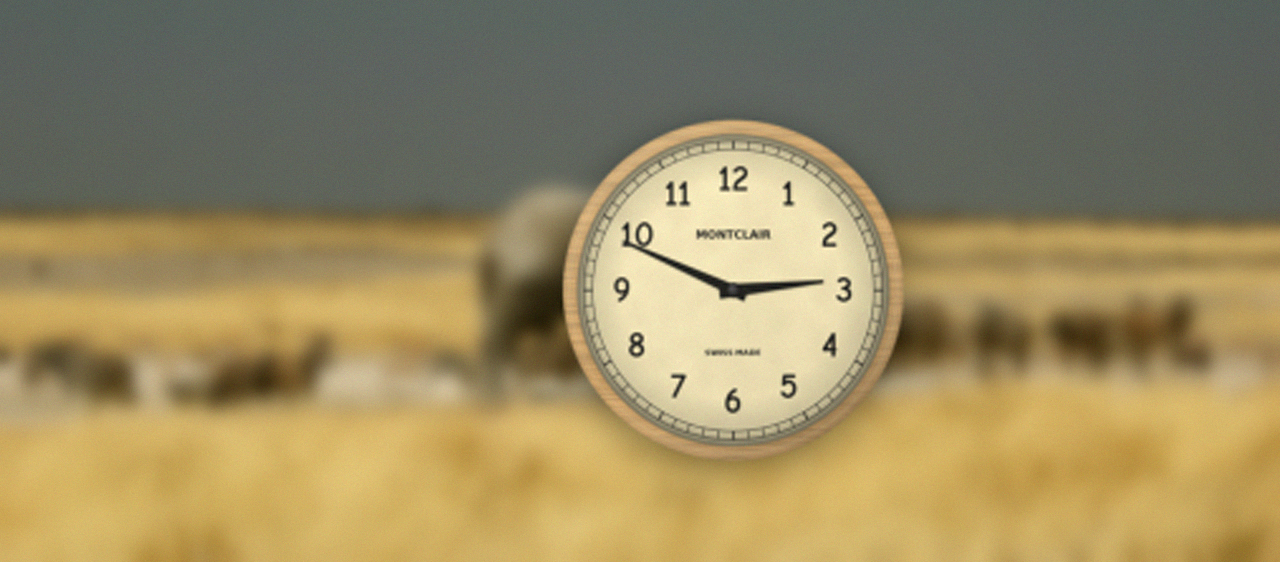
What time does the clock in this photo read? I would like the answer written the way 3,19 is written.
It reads 2,49
